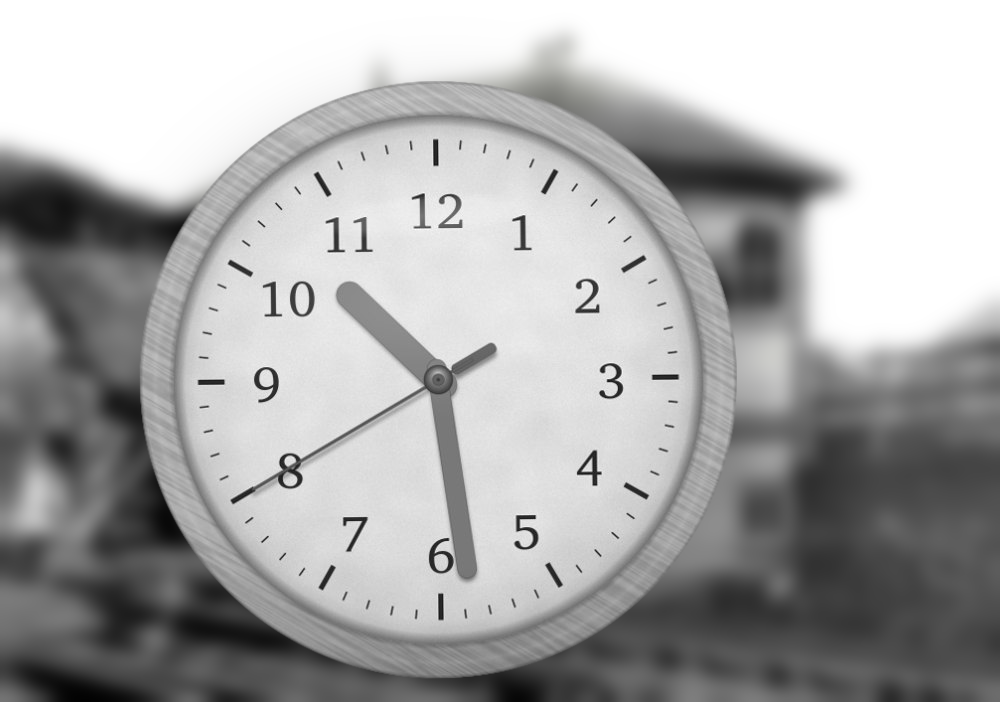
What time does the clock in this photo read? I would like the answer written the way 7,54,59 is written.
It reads 10,28,40
